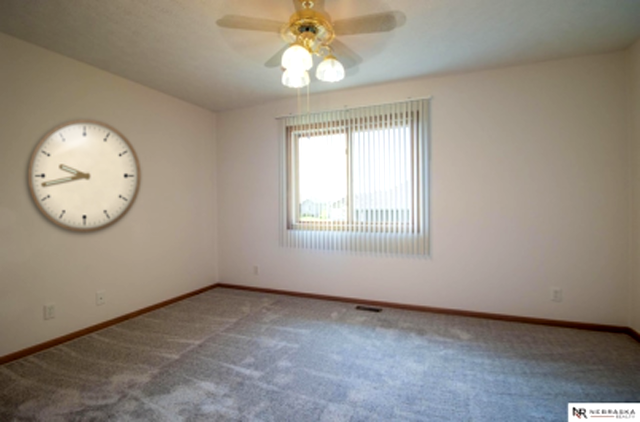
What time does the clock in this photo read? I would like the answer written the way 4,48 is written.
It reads 9,43
